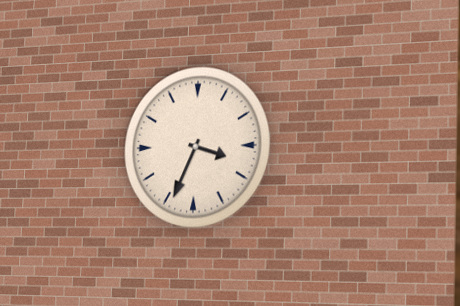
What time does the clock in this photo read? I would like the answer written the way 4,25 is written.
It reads 3,34
